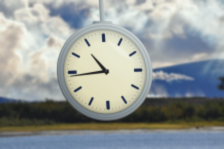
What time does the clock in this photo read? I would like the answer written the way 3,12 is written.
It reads 10,44
